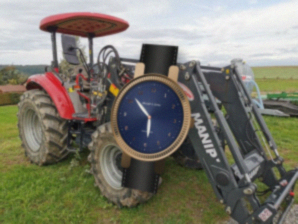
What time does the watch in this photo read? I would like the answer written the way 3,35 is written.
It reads 5,52
